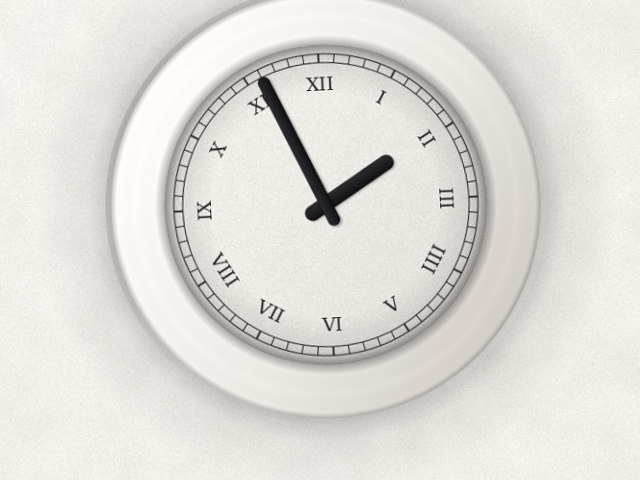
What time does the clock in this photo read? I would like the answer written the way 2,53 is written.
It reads 1,56
